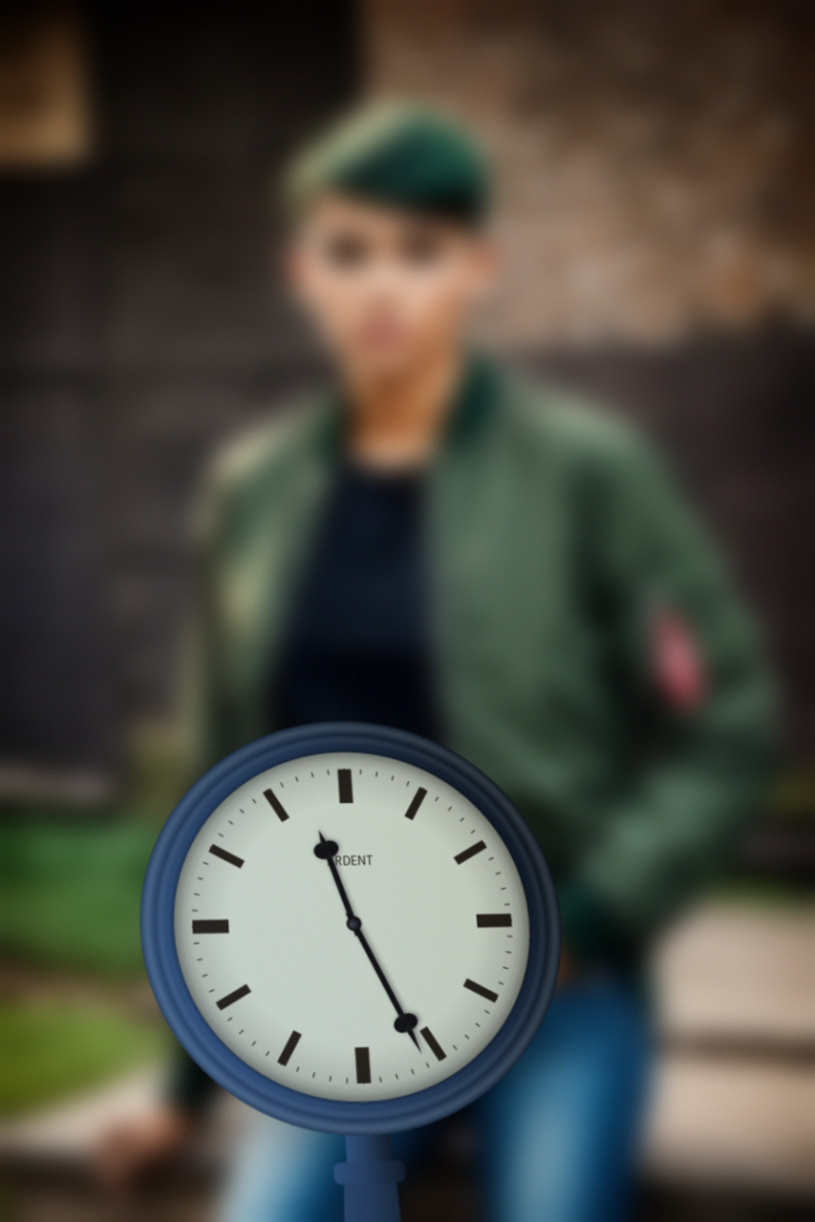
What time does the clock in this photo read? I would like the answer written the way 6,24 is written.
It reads 11,26
